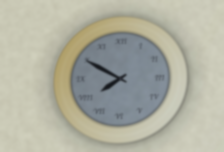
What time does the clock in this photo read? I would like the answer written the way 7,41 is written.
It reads 7,50
